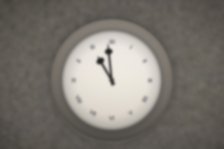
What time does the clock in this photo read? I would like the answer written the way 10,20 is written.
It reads 10,59
